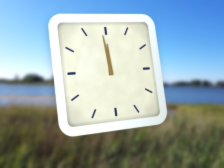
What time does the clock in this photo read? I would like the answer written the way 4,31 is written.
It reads 11,59
